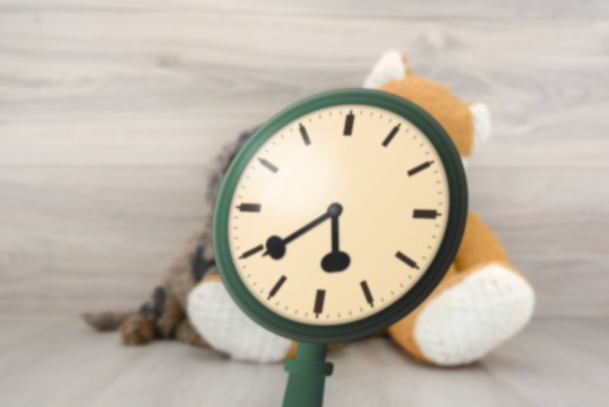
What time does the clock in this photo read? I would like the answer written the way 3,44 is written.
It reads 5,39
